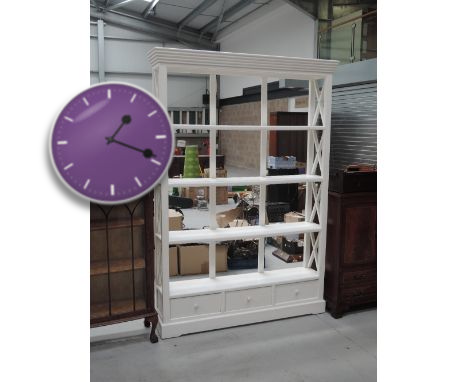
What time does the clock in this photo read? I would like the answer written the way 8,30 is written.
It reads 1,19
